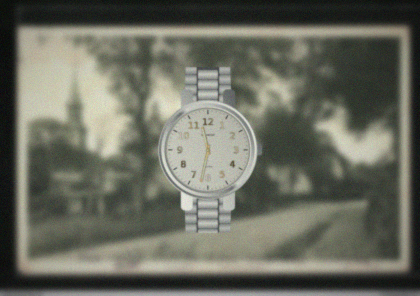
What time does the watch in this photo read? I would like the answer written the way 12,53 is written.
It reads 11,32
